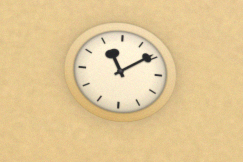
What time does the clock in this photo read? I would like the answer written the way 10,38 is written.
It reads 11,09
